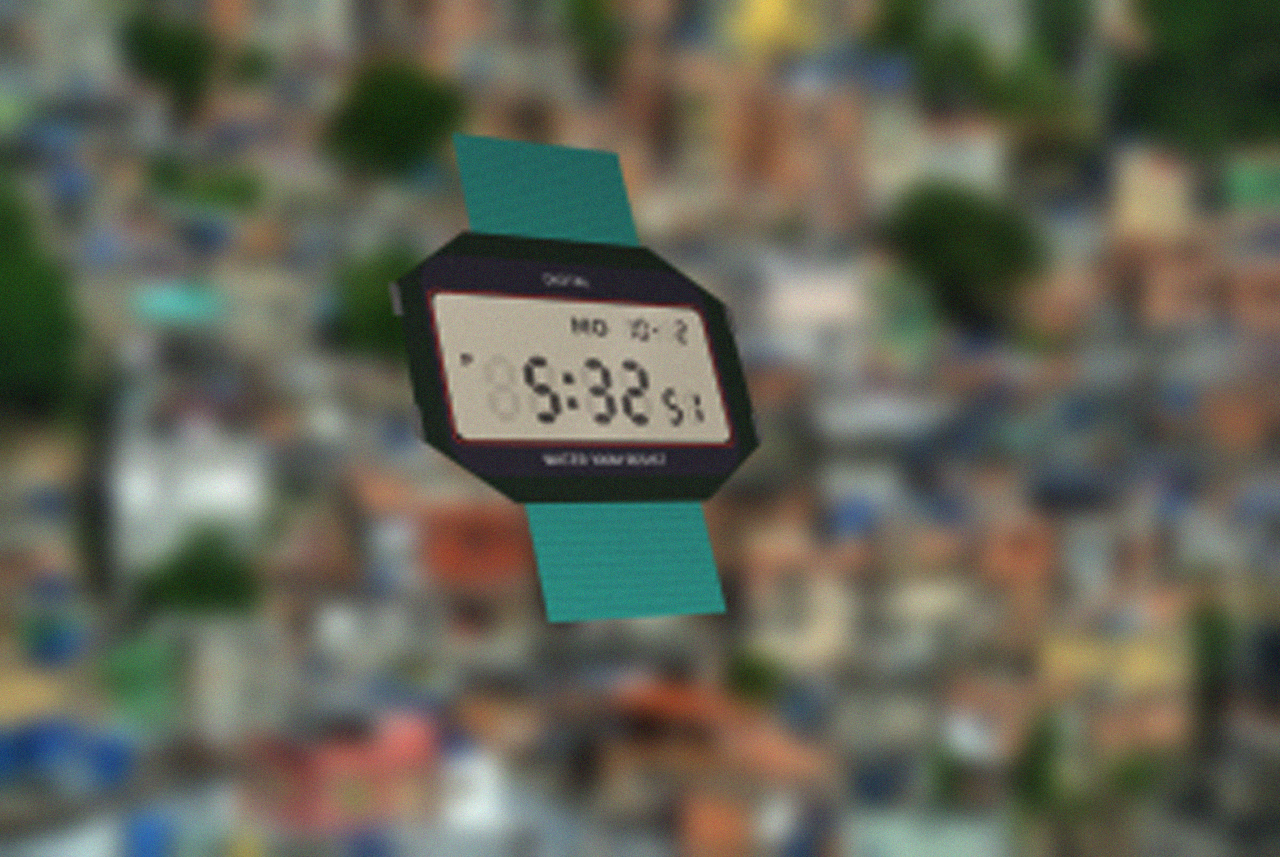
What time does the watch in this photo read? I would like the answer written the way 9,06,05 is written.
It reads 5,32,51
